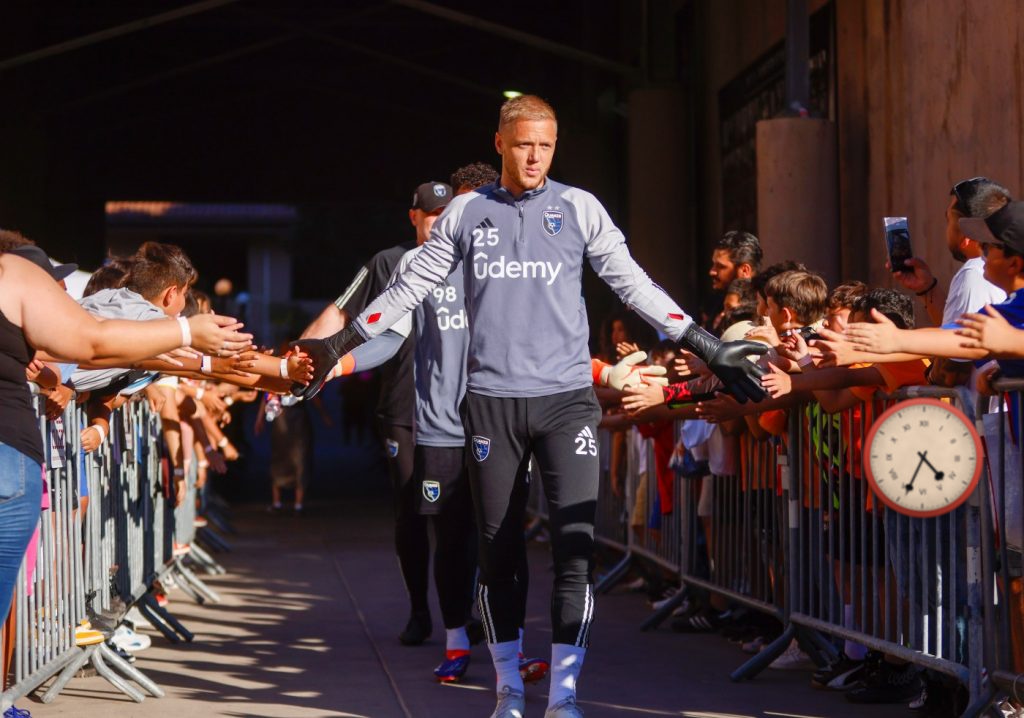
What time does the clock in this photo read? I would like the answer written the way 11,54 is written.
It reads 4,34
